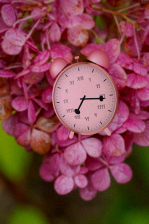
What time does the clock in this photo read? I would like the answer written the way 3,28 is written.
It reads 7,16
